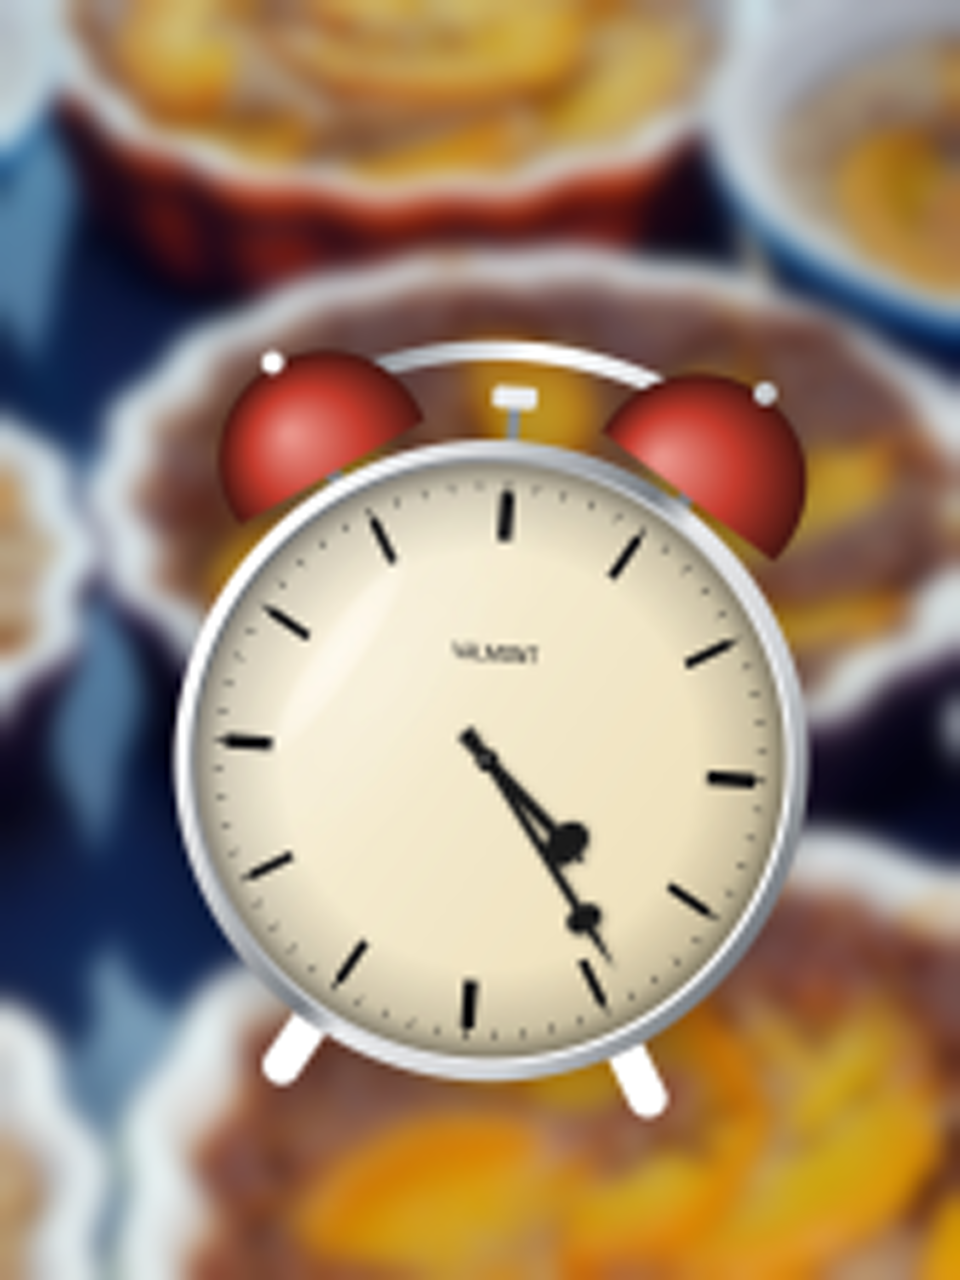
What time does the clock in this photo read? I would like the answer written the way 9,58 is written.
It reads 4,24
